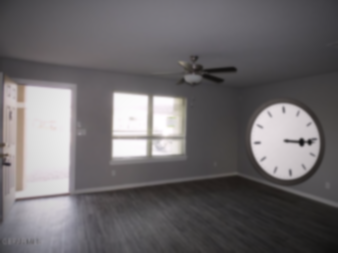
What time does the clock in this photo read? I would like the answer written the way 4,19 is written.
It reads 3,16
